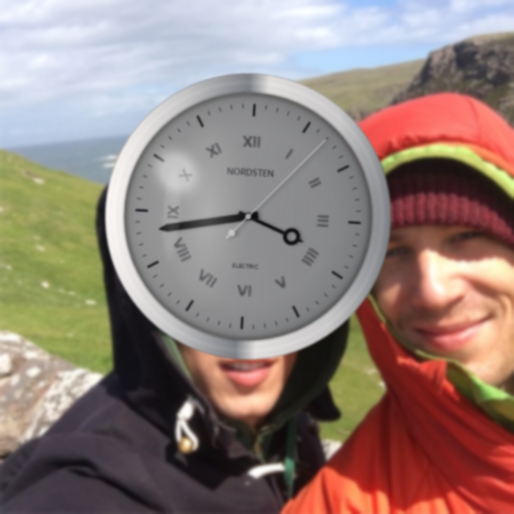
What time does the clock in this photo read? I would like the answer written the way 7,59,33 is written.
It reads 3,43,07
